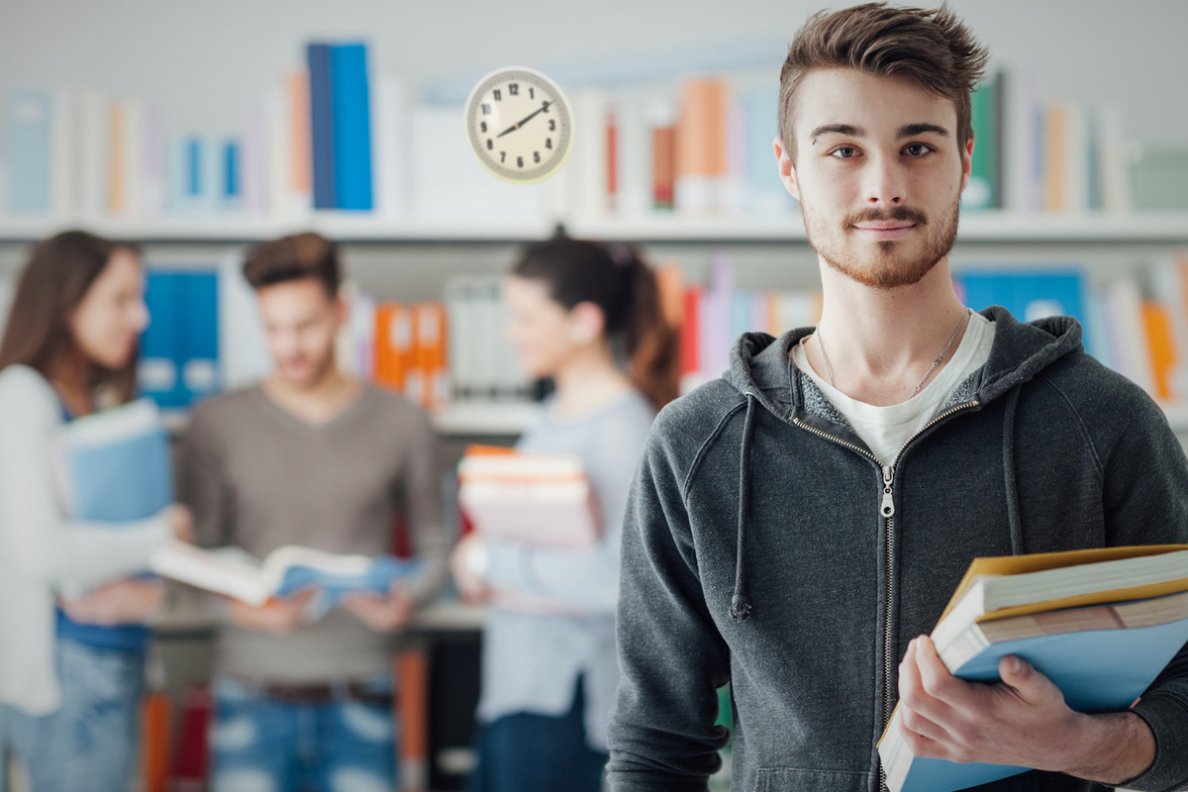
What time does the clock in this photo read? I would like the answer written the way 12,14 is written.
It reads 8,10
